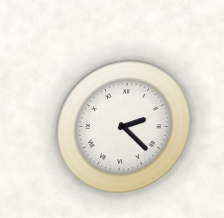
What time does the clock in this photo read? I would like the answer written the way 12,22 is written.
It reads 2,22
